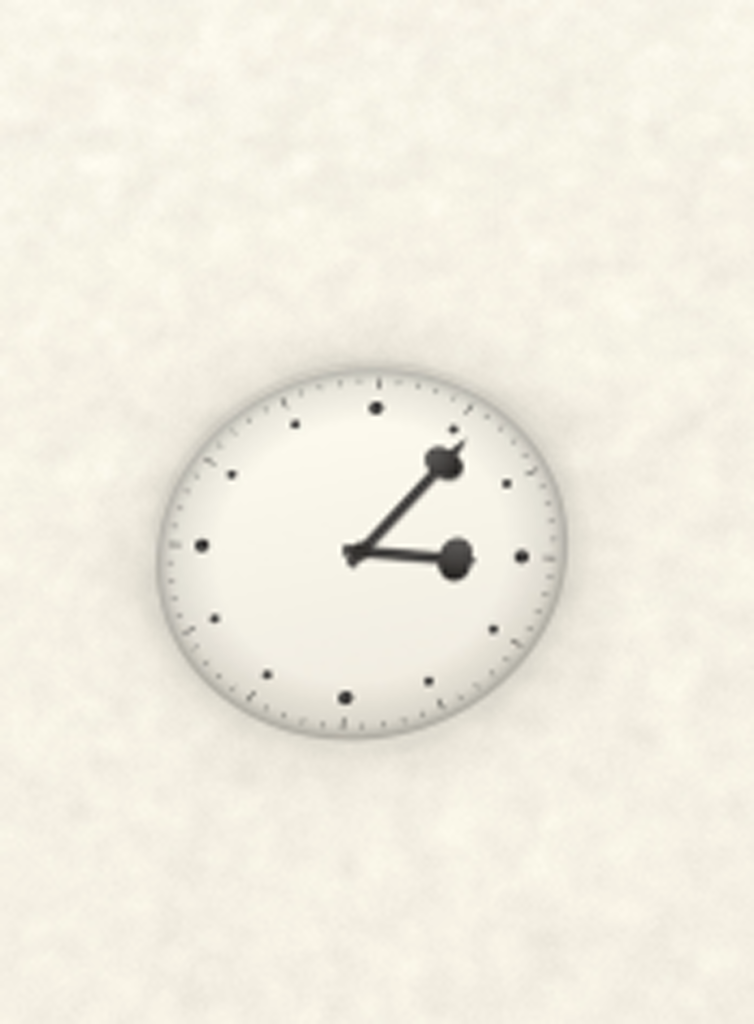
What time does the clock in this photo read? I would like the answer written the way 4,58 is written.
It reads 3,06
